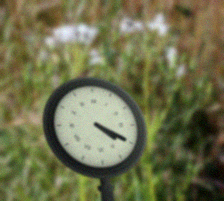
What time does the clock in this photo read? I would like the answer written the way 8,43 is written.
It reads 4,20
